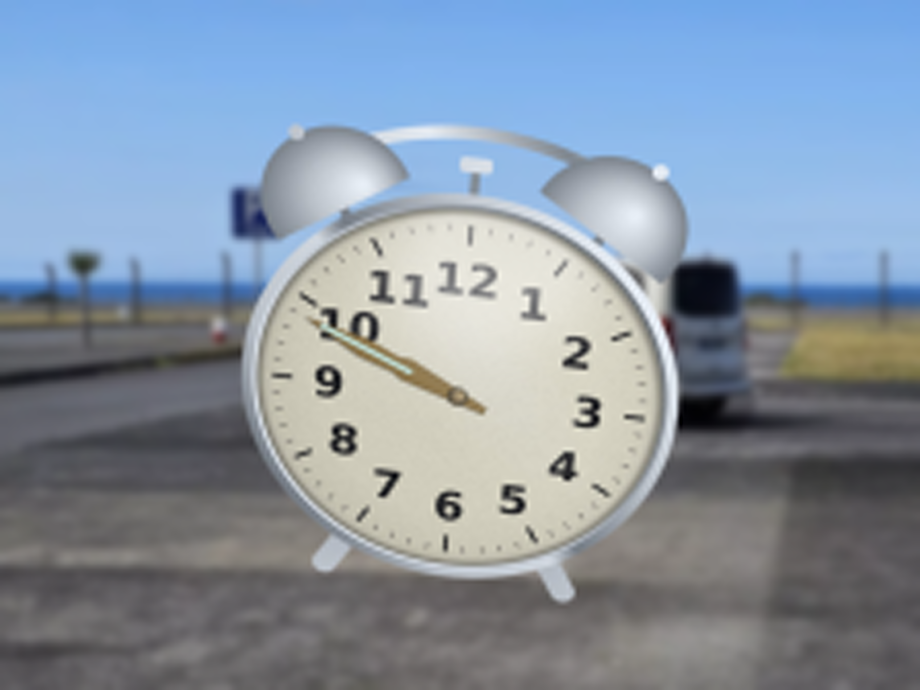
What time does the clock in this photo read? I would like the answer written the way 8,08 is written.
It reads 9,49
